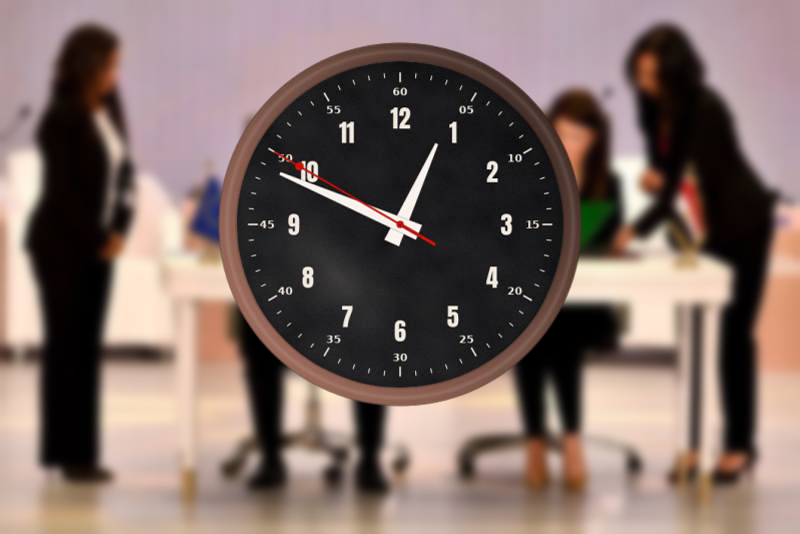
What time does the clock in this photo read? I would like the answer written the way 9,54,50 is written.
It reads 12,48,50
